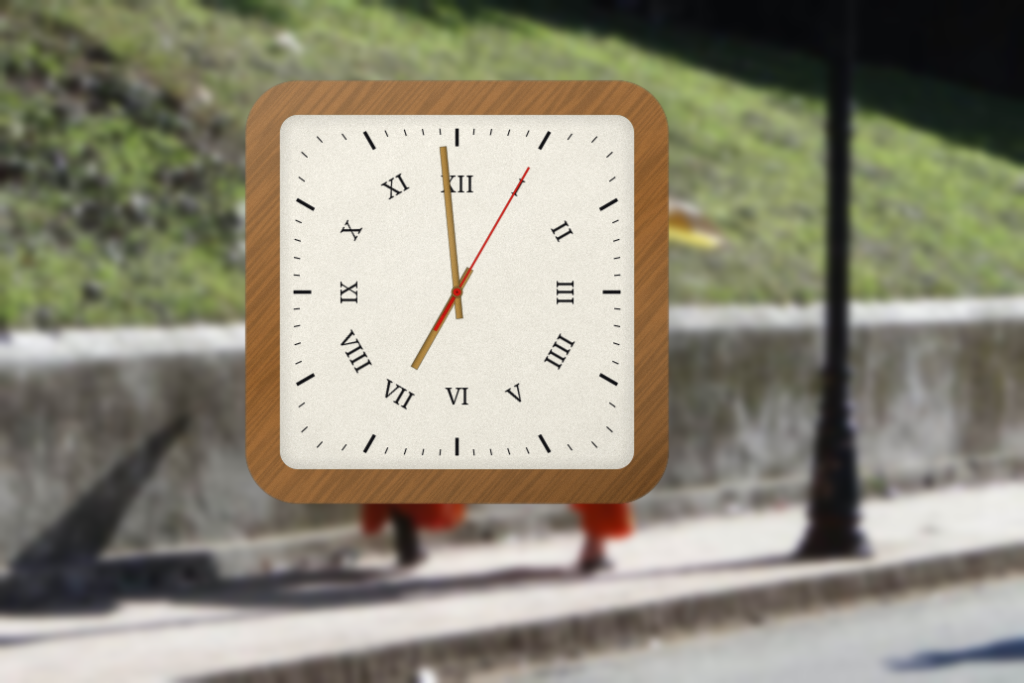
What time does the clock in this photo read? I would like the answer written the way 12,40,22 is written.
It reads 6,59,05
